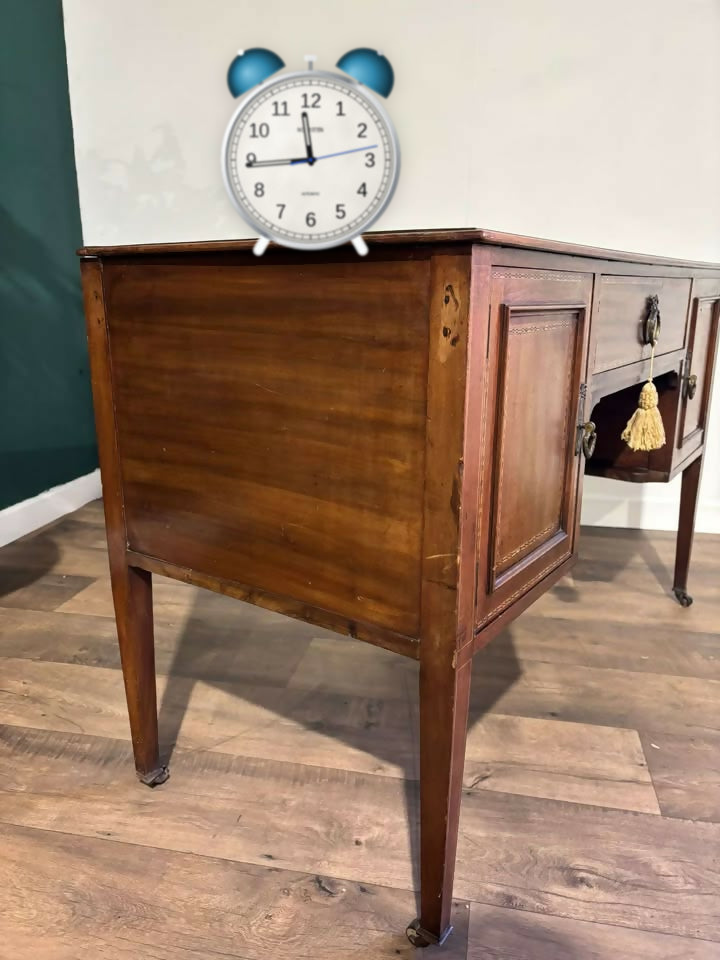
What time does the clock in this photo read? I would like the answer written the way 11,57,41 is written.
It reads 11,44,13
